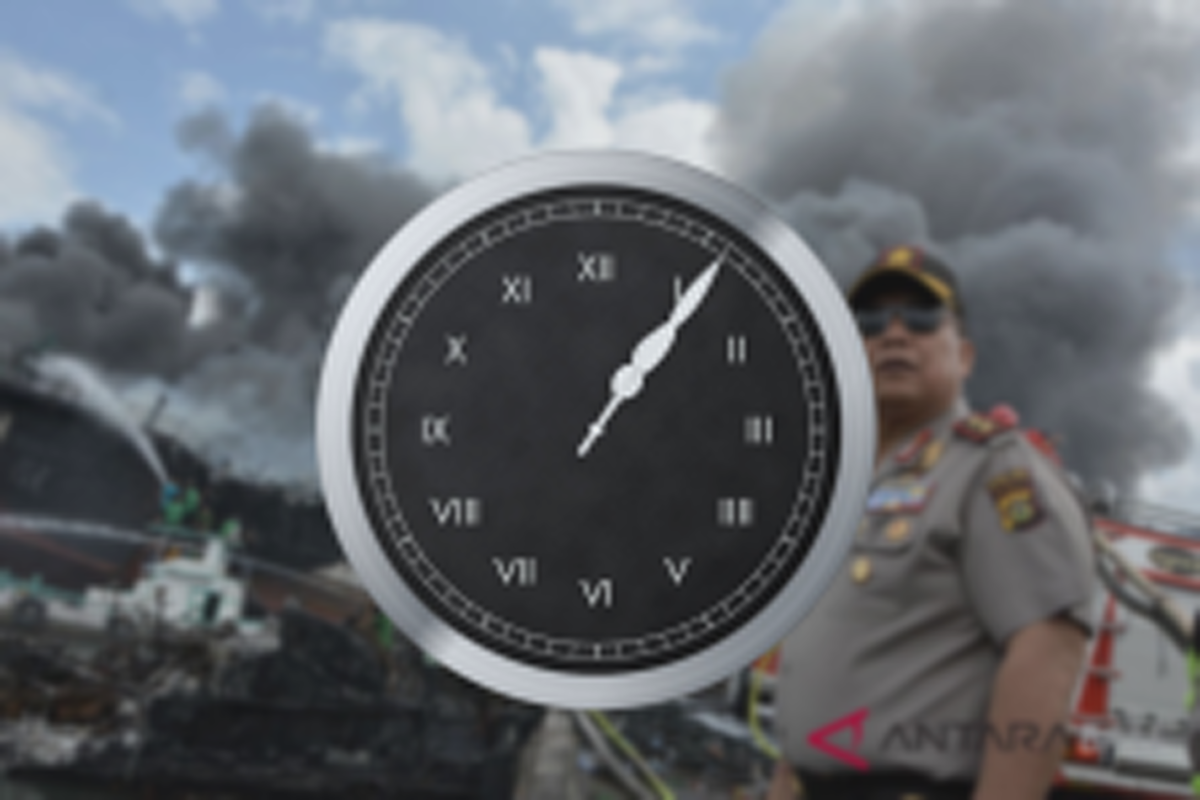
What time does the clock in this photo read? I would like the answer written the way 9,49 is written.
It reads 1,06
